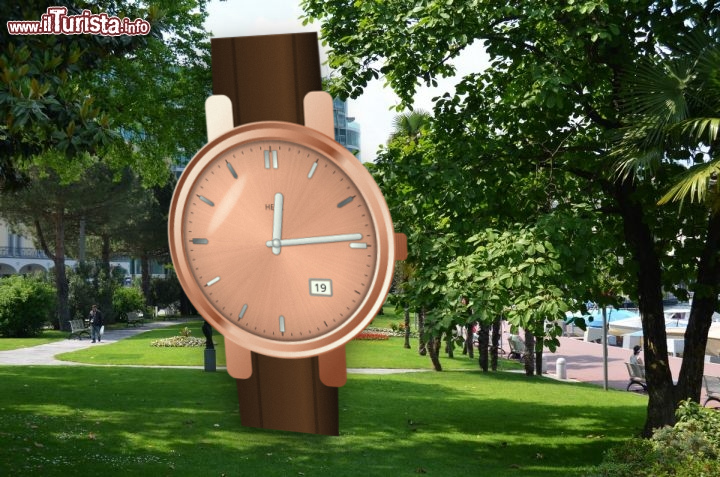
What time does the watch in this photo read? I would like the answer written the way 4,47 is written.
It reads 12,14
